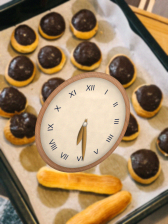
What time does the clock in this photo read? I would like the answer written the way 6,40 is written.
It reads 6,29
